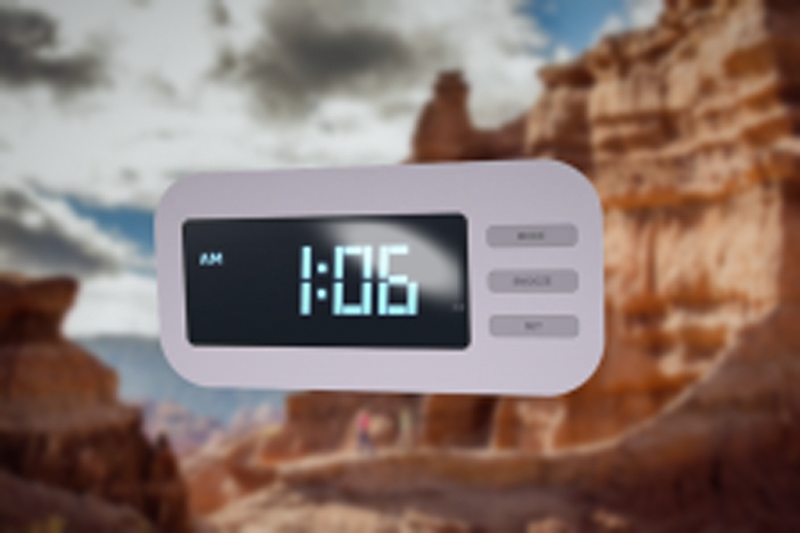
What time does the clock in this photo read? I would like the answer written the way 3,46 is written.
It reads 1,06
